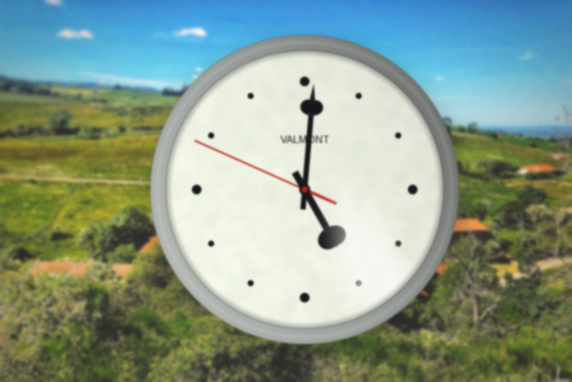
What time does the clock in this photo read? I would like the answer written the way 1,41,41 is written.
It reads 5,00,49
